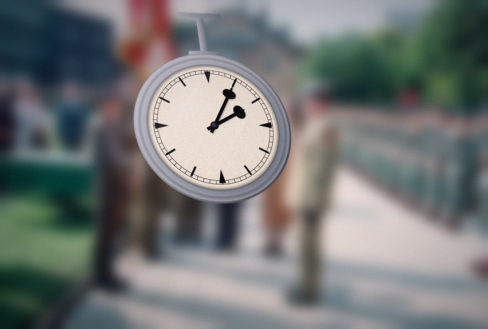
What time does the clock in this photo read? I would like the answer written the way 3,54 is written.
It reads 2,05
